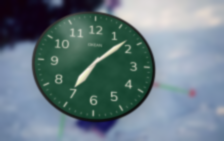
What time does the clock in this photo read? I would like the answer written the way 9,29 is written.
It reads 7,08
